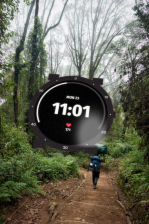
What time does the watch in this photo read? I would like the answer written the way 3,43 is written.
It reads 11,01
